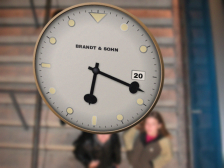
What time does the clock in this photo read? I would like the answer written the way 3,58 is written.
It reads 6,18
